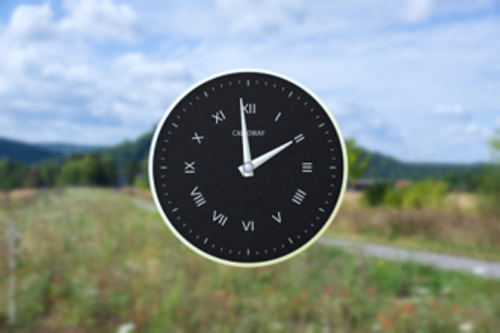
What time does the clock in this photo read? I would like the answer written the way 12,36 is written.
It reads 1,59
